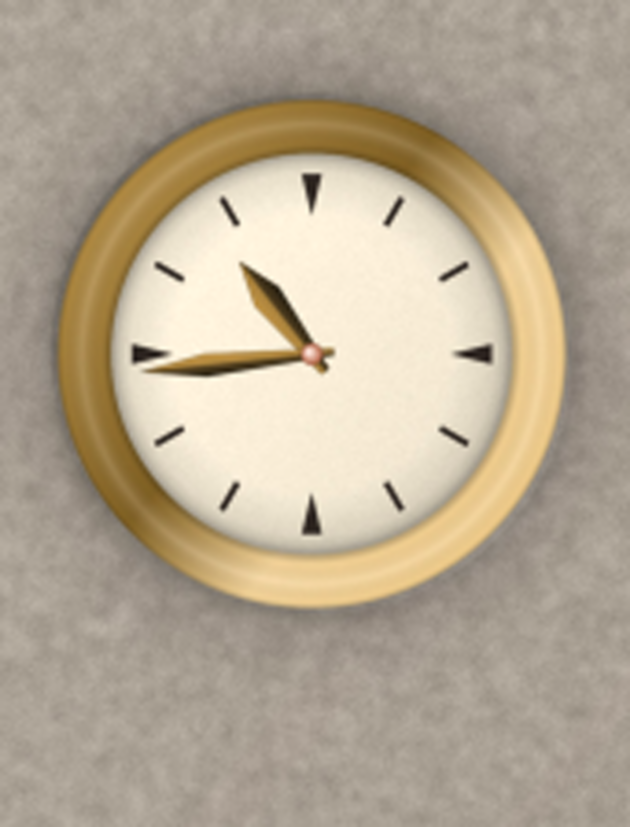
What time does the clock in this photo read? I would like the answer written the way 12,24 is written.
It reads 10,44
